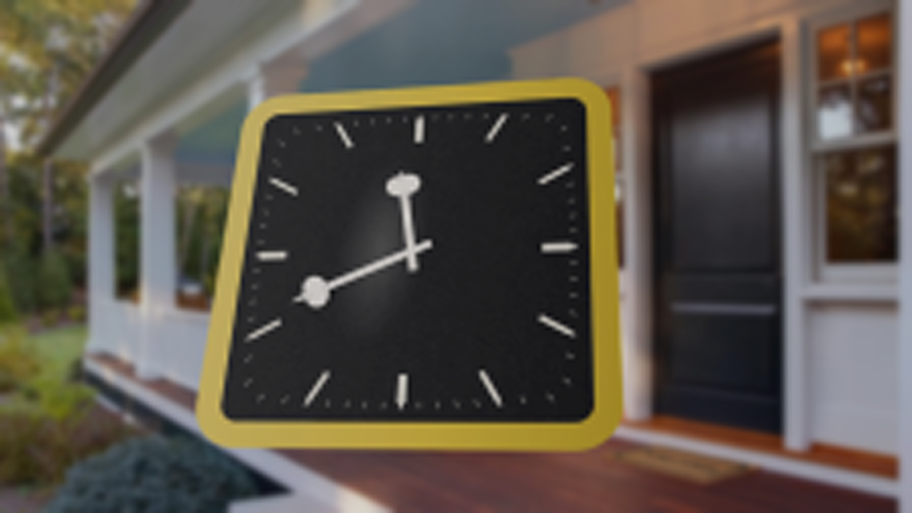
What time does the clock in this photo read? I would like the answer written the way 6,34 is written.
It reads 11,41
